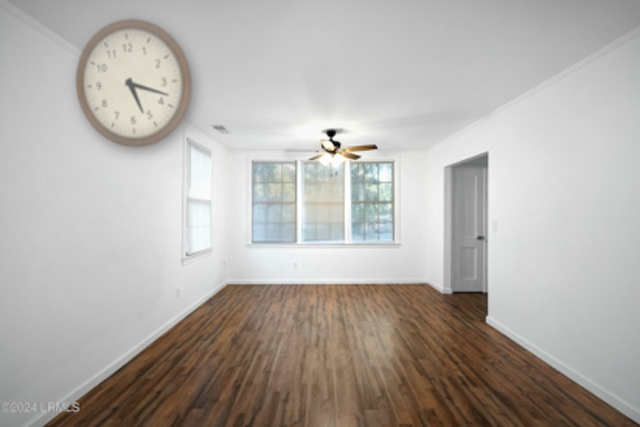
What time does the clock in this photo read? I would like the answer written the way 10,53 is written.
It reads 5,18
